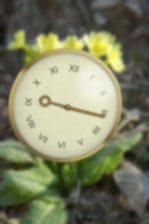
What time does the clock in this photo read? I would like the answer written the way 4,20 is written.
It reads 9,16
